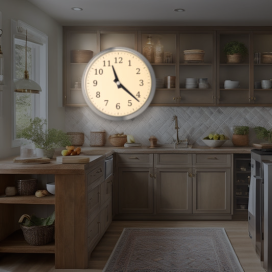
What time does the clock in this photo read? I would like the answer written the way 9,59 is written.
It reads 11,22
